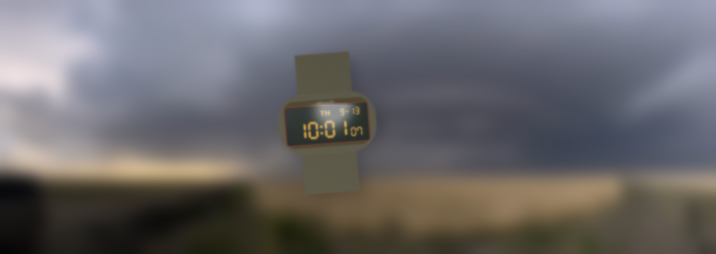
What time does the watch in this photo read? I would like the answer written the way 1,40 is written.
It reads 10,01
